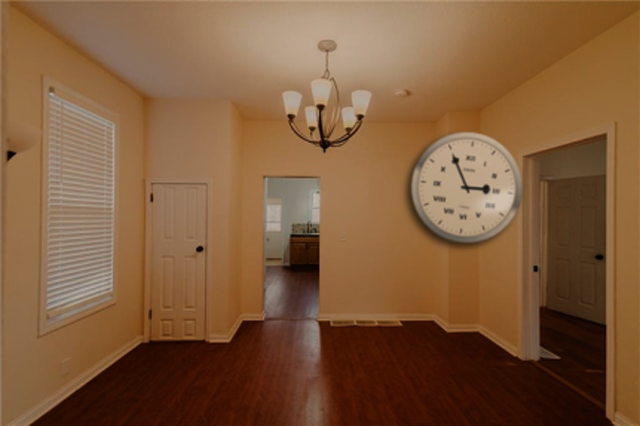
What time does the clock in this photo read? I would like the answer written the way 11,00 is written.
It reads 2,55
